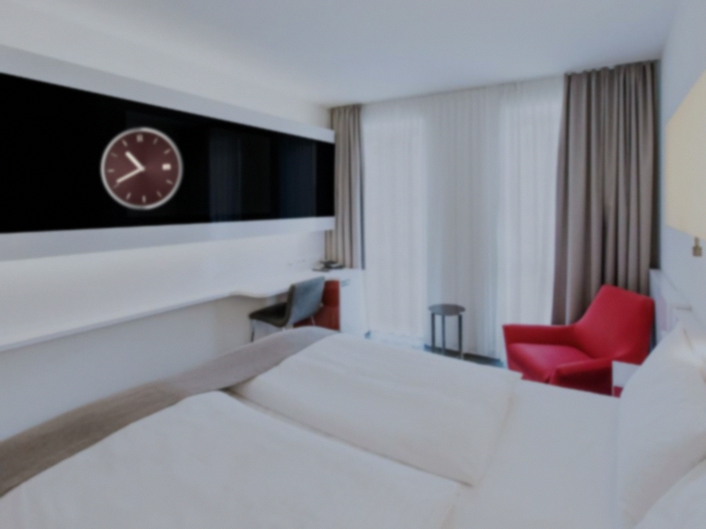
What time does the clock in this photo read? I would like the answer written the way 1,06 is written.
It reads 10,41
